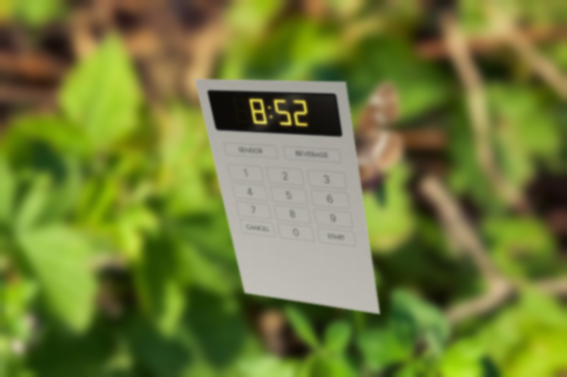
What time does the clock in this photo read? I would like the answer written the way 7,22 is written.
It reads 8,52
